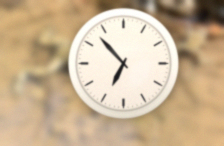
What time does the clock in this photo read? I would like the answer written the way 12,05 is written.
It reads 6,53
